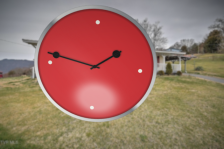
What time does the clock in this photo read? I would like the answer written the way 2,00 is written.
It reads 1,47
